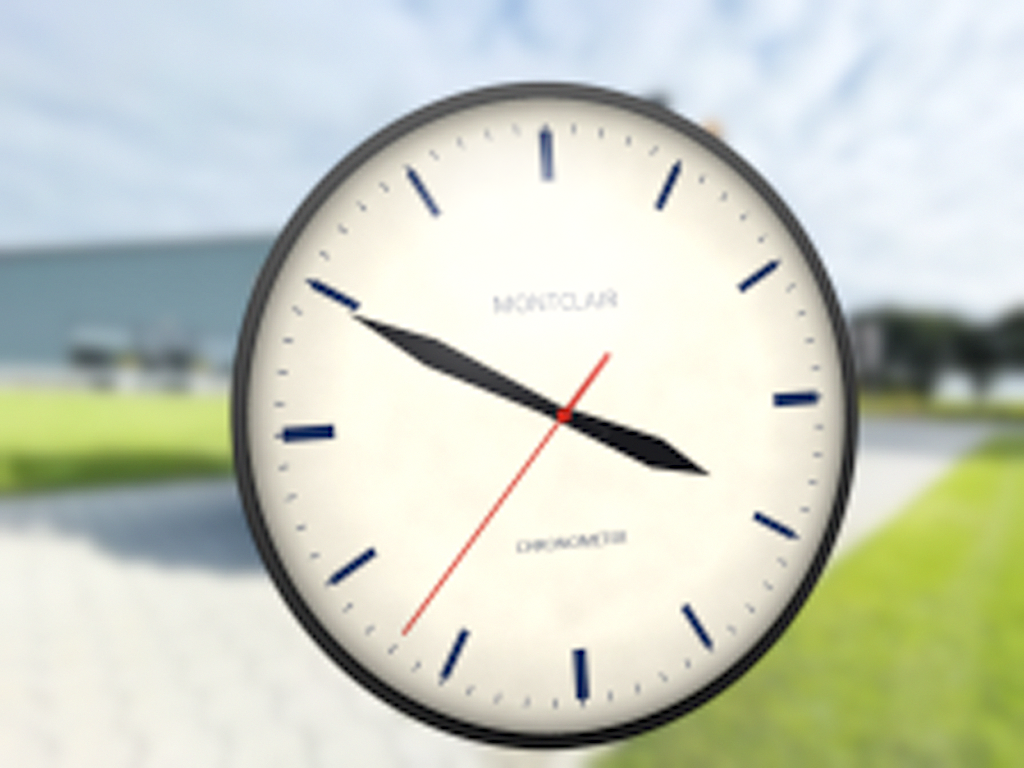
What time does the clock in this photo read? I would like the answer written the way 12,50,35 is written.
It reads 3,49,37
